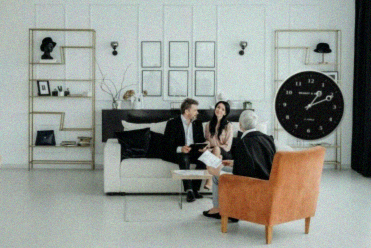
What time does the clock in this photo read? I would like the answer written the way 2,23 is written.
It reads 1,11
